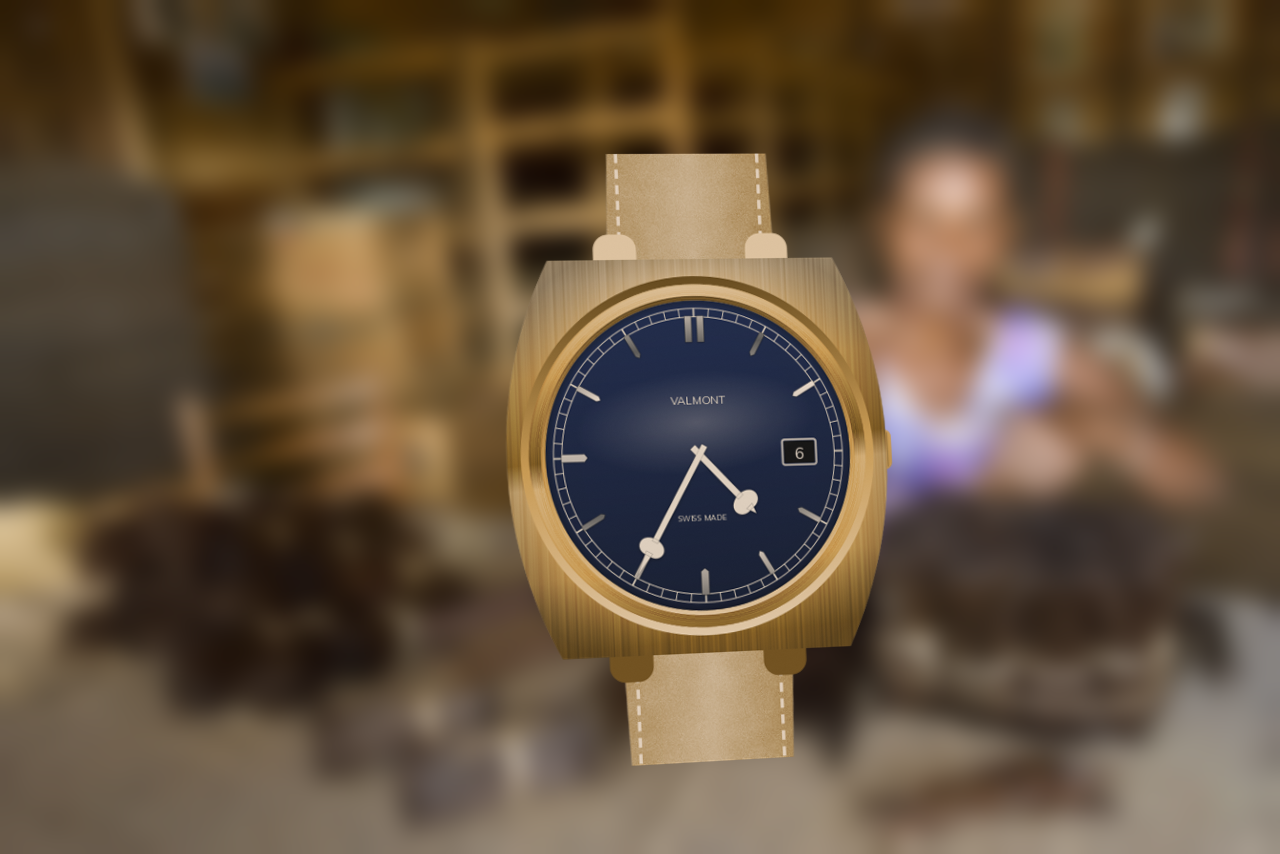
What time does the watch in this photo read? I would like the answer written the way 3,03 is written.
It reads 4,35
